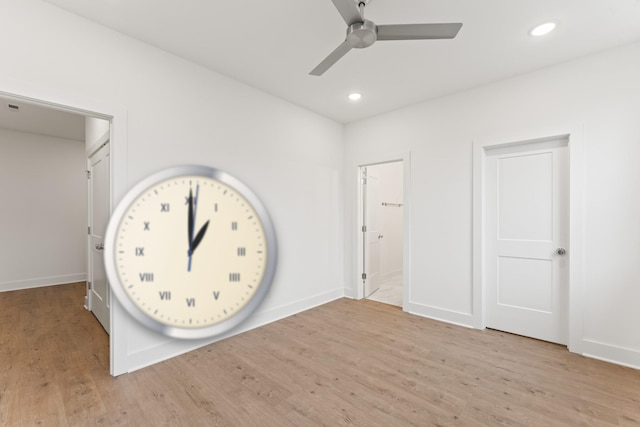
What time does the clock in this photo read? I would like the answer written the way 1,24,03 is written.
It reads 1,00,01
